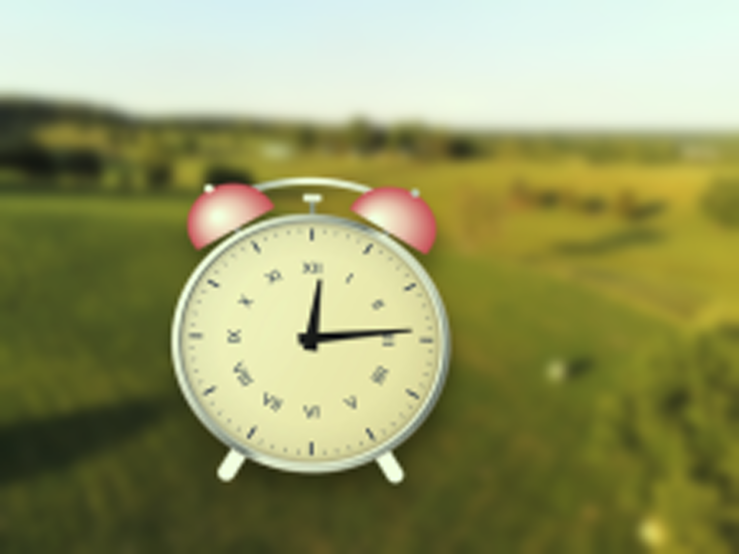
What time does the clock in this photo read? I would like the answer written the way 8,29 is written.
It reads 12,14
